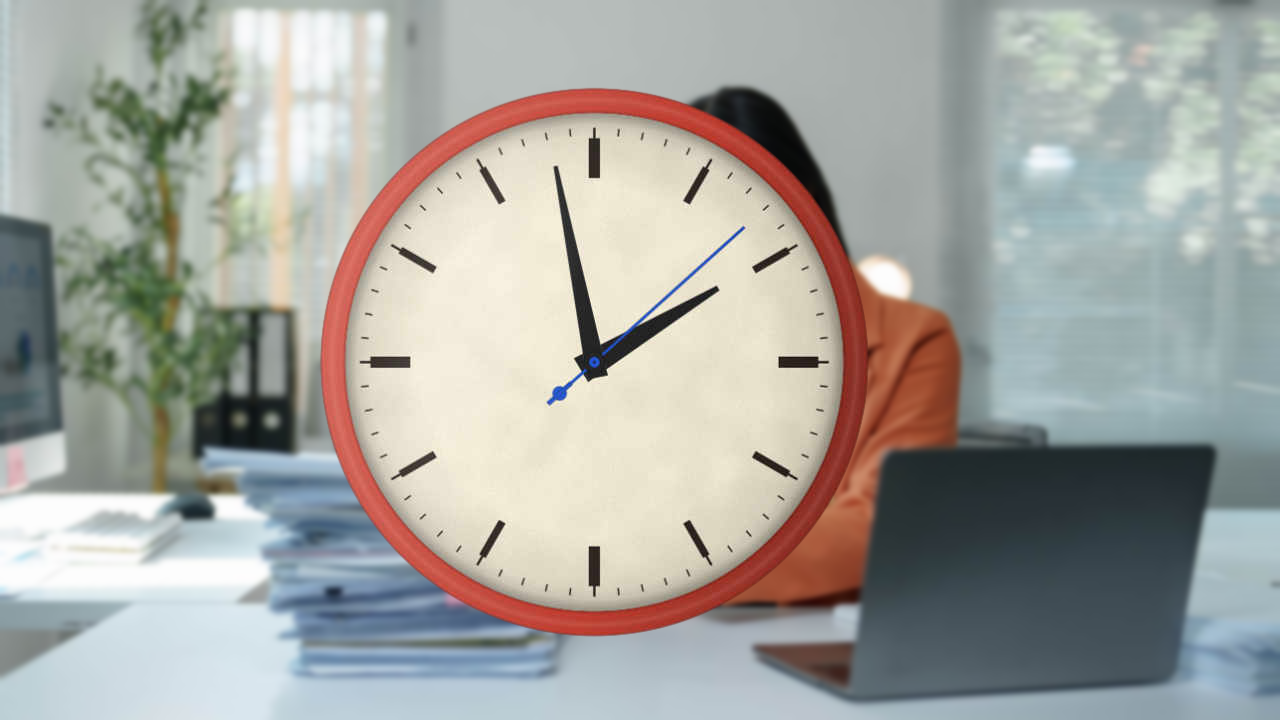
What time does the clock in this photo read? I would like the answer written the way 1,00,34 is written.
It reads 1,58,08
